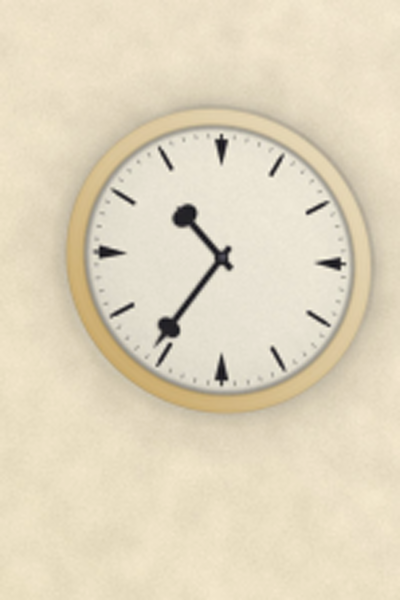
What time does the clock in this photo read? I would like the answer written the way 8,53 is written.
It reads 10,36
